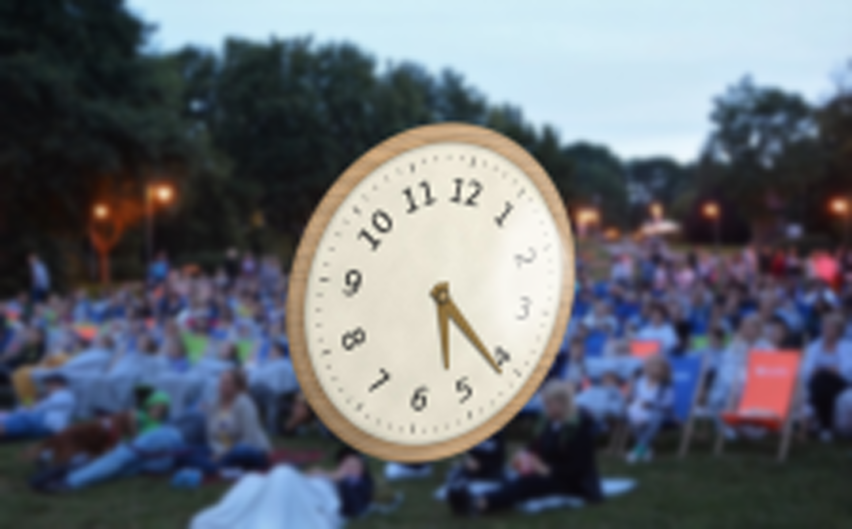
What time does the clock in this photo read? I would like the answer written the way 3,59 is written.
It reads 5,21
